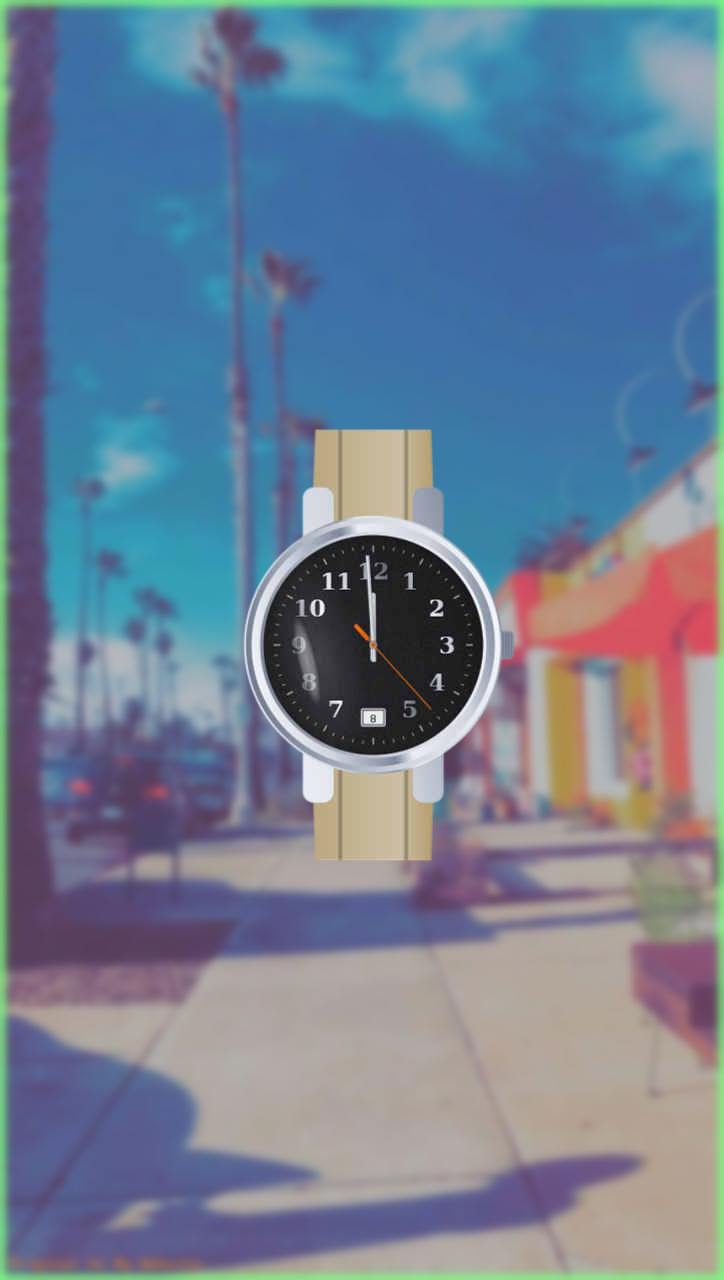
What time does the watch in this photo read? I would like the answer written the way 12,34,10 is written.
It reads 11,59,23
